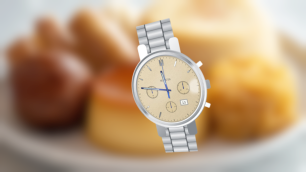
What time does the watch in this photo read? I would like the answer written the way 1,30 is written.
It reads 11,47
